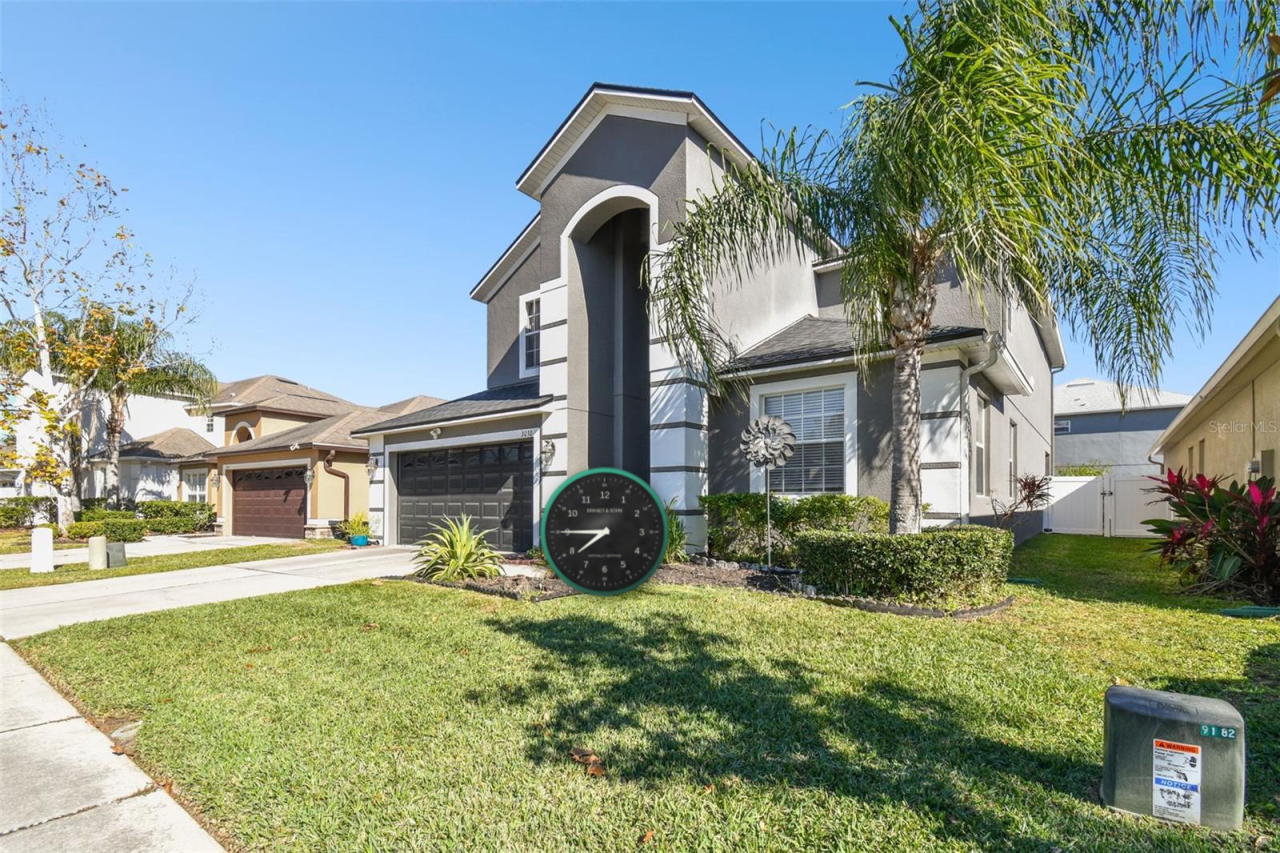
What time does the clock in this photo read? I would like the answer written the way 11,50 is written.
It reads 7,45
